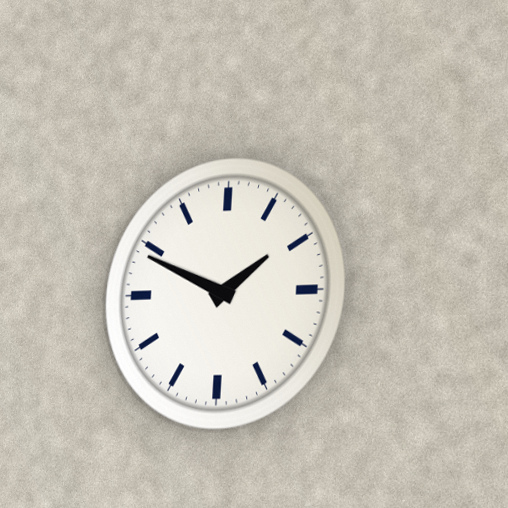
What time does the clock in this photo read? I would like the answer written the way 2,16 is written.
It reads 1,49
